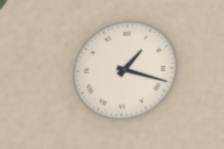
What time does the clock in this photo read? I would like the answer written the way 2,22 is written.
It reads 1,18
